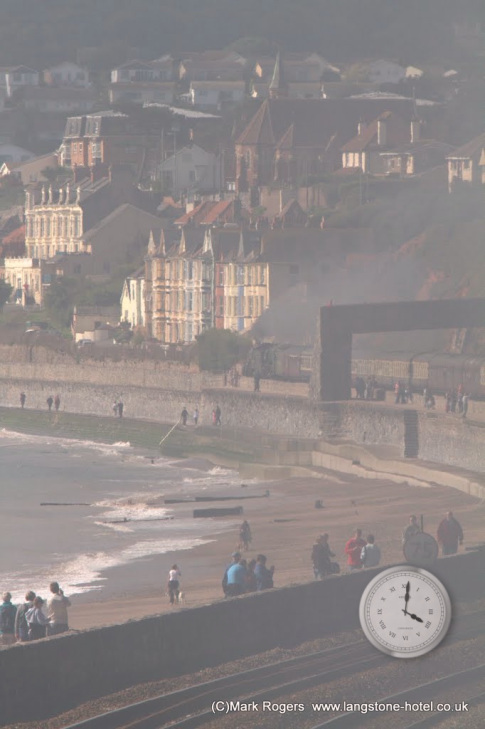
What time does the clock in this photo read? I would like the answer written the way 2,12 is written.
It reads 4,01
